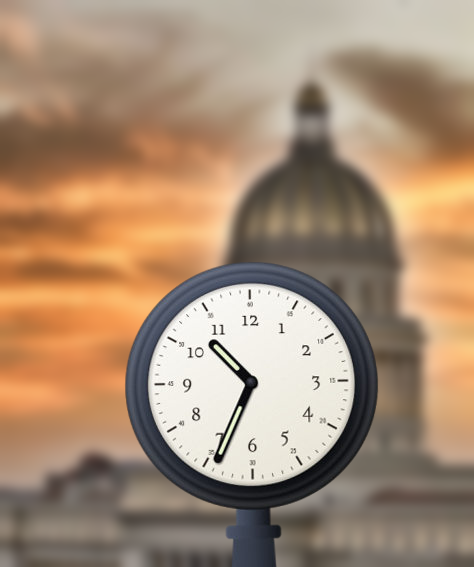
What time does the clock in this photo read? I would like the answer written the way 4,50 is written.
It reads 10,34
